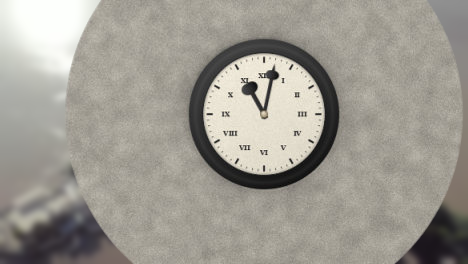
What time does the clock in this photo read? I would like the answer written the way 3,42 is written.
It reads 11,02
